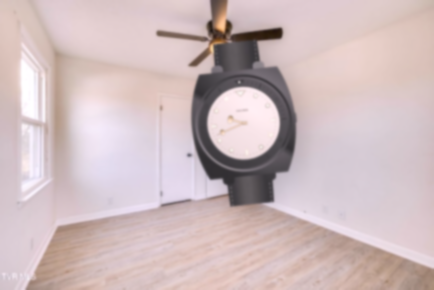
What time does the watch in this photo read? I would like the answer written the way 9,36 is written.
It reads 9,42
